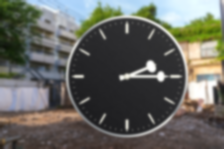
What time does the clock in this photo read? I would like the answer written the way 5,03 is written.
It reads 2,15
